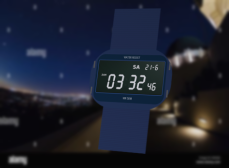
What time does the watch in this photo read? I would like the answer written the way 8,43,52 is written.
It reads 3,32,46
